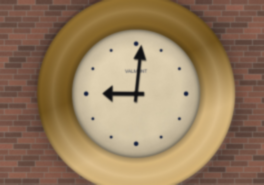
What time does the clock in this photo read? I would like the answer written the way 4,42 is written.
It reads 9,01
